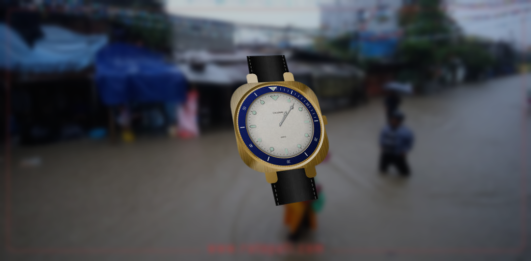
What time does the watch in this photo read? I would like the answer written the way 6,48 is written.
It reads 1,07
